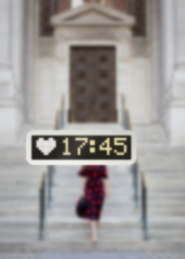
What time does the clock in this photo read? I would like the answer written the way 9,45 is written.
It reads 17,45
